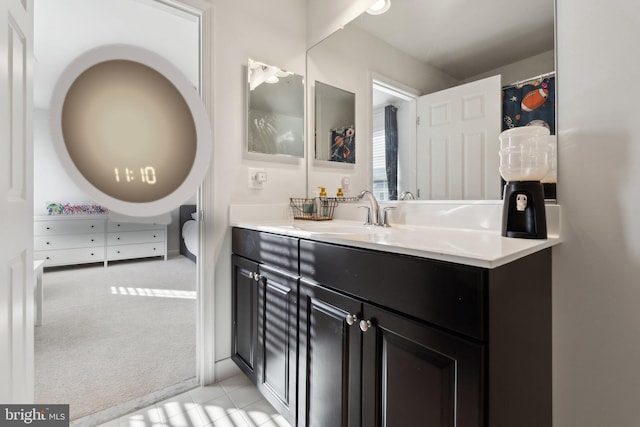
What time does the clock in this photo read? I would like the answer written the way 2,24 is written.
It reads 11,10
